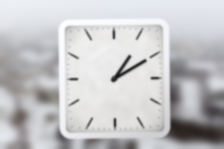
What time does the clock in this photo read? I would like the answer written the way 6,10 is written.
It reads 1,10
